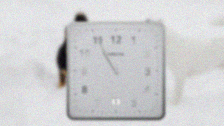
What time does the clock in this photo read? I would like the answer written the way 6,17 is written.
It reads 10,55
